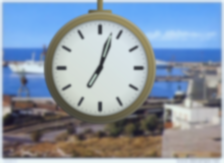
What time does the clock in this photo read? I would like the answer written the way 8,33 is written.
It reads 7,03
